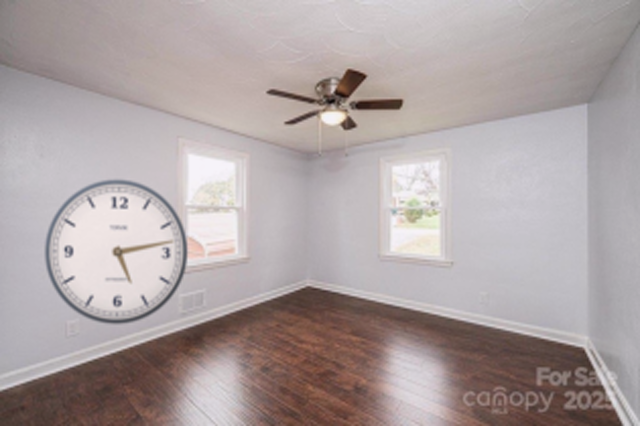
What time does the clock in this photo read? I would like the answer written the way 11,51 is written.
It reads 5,13
